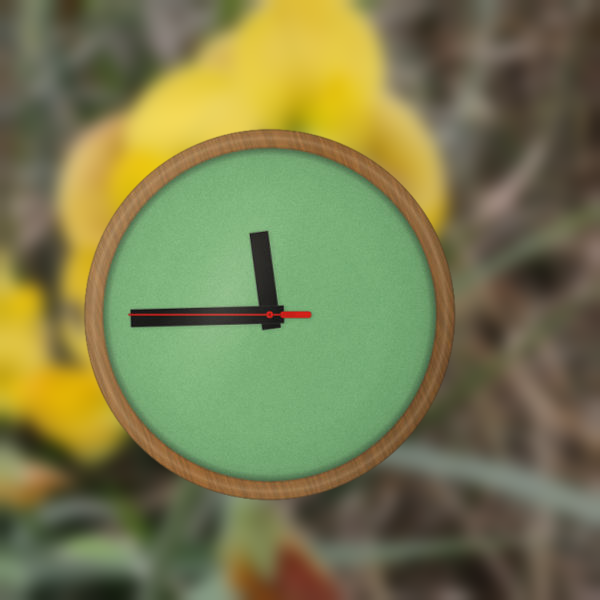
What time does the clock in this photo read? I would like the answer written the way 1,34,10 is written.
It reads 11,44,45
